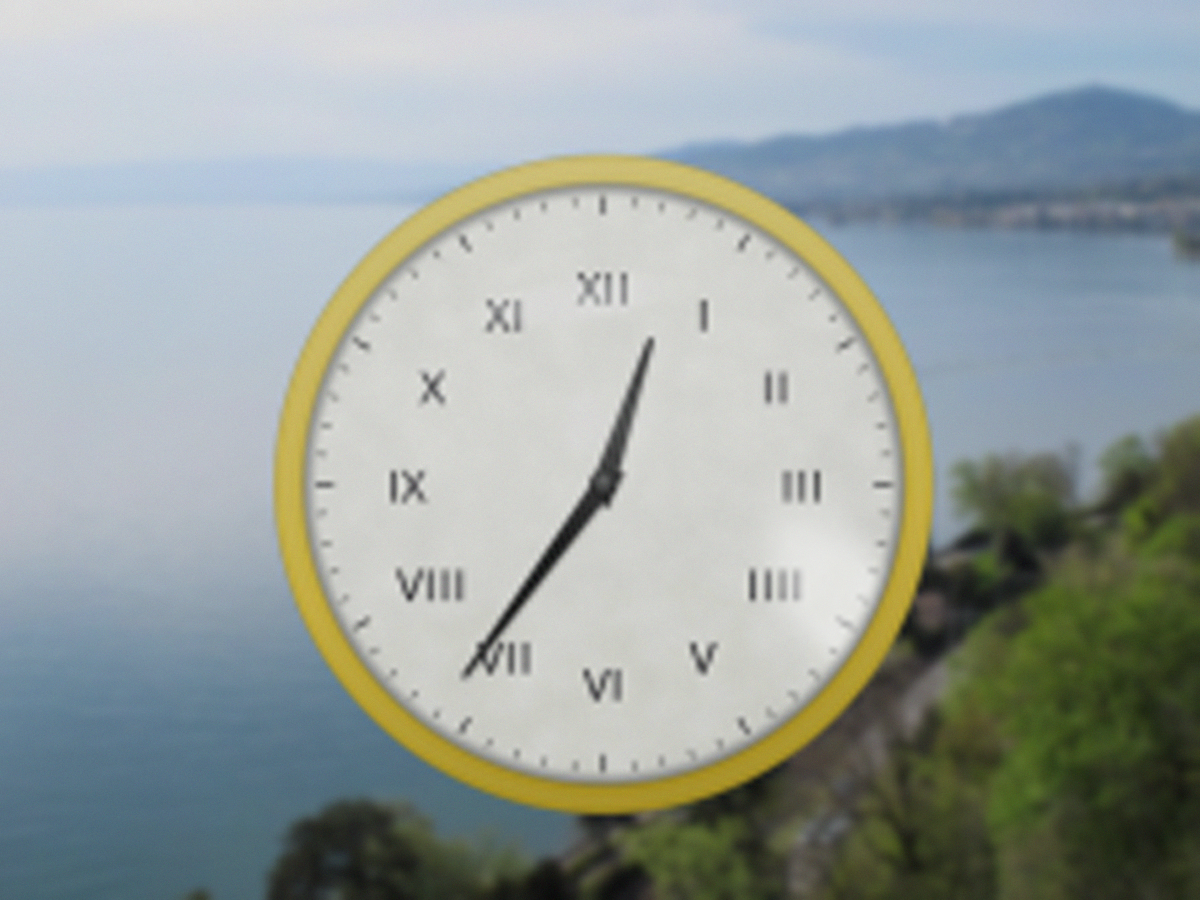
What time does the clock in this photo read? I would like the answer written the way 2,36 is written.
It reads 12,36
